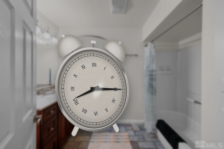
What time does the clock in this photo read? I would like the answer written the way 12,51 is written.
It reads 8,15
